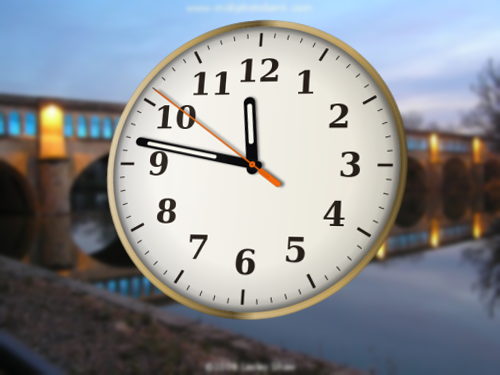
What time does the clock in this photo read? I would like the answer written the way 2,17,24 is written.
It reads 11,46,51
